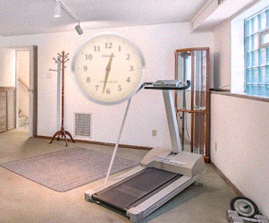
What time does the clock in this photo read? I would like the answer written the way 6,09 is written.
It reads 12,32
